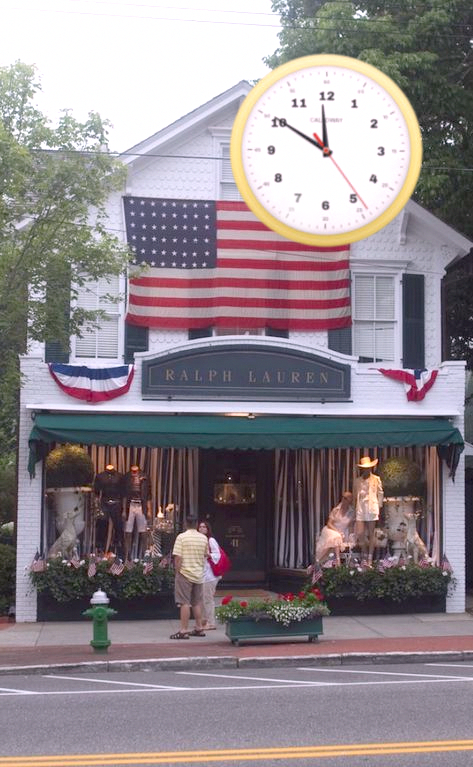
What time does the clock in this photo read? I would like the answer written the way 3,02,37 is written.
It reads 11,50,24
